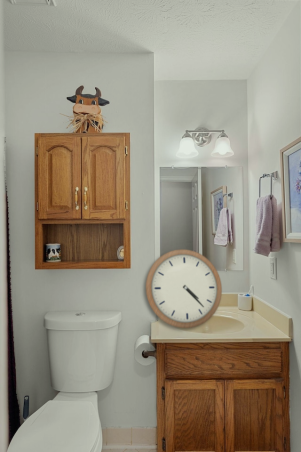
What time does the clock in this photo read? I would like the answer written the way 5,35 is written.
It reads 4,23
